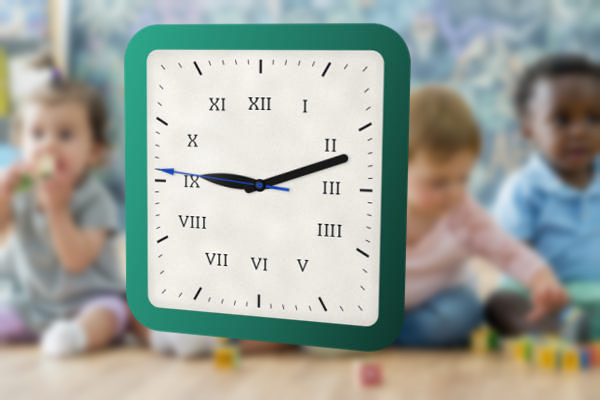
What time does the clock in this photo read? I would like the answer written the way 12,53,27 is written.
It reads 9,11,46
